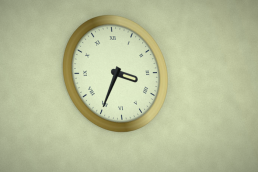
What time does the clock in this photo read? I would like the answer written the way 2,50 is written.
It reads 3,35
